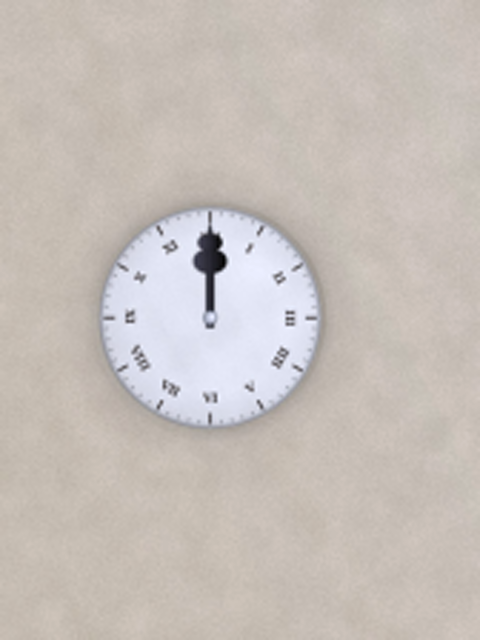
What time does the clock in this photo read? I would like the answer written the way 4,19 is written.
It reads 12,00
